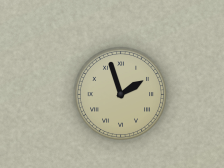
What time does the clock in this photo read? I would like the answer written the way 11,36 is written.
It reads 1,57
